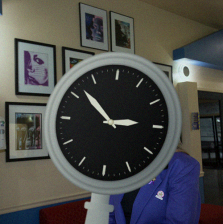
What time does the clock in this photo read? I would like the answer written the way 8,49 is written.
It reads 2,52
